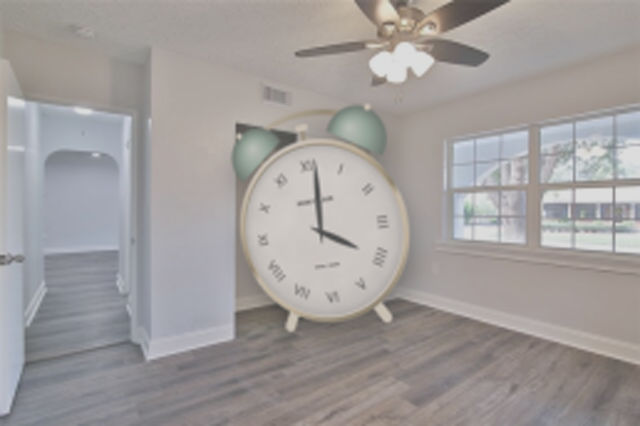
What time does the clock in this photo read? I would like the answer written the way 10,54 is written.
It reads 4,01
